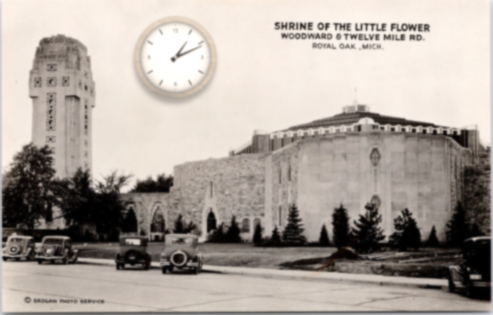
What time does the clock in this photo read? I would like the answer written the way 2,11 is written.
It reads 1,11
